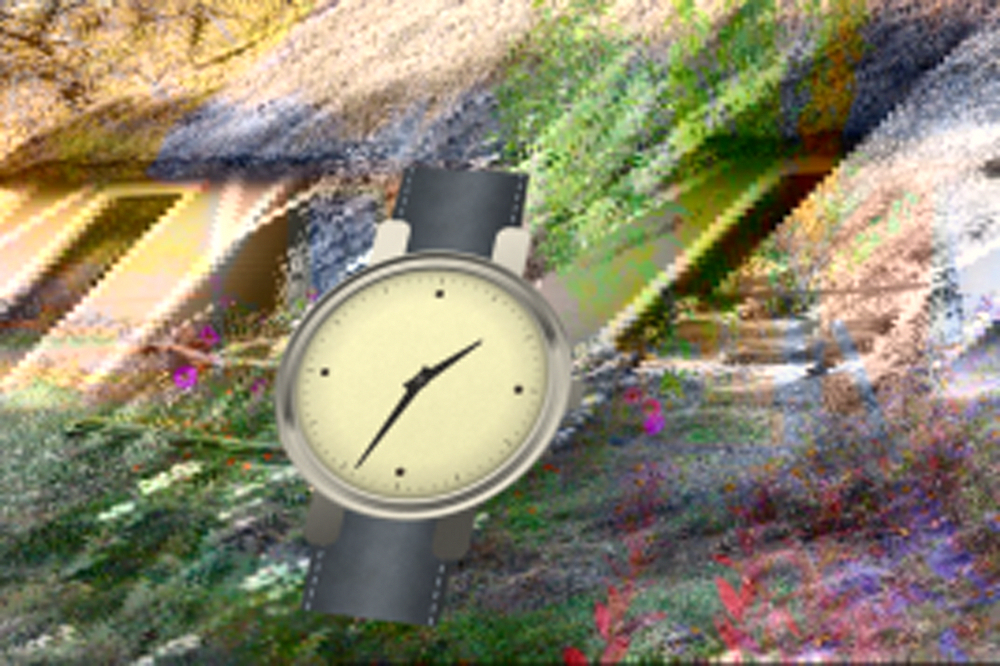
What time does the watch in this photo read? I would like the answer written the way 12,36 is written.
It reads 1,34
